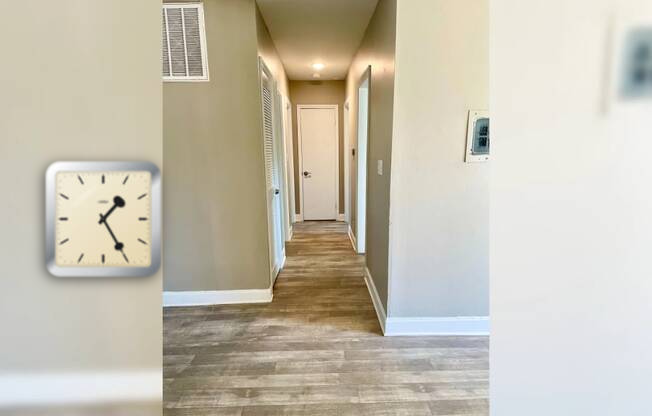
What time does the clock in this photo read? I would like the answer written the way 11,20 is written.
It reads 1,25
